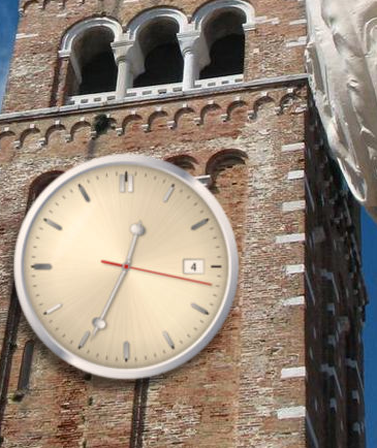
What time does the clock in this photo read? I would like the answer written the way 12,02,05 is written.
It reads 12,34,17
